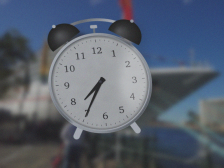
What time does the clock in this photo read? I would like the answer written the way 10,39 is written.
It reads 7,35
